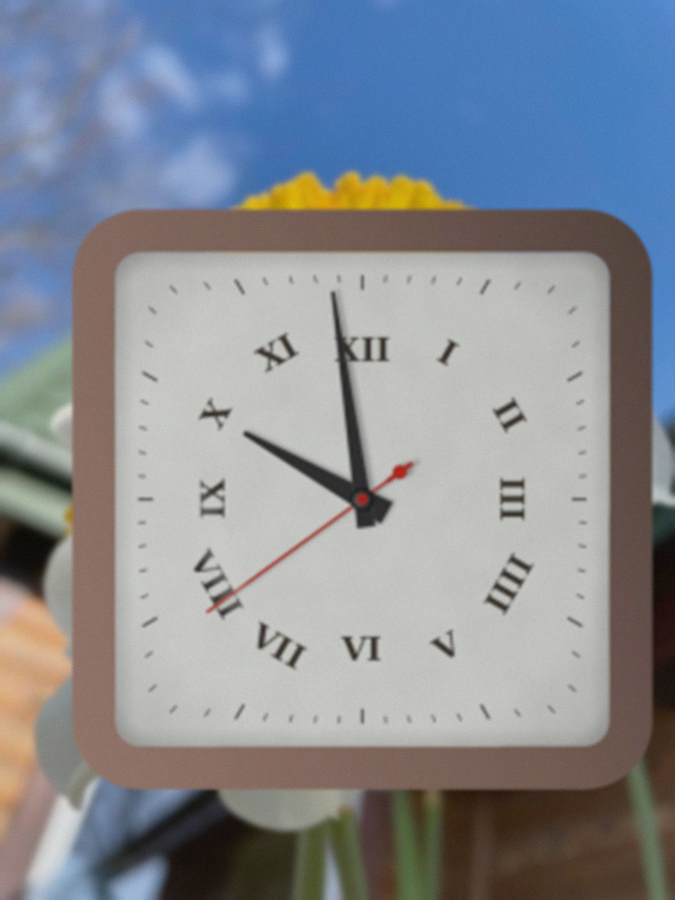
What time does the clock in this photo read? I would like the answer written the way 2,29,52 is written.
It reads 9,58,39
